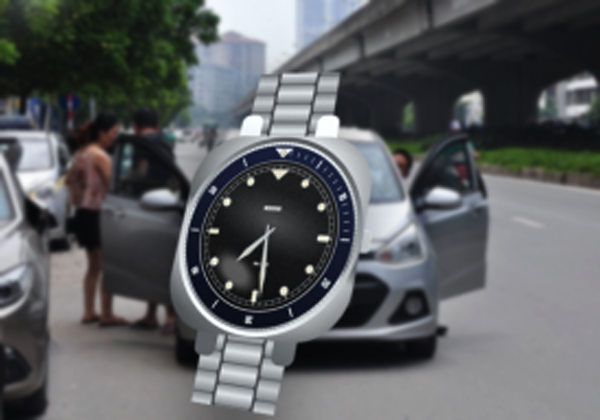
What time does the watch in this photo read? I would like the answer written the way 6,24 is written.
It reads 7,29
